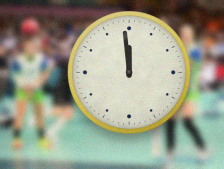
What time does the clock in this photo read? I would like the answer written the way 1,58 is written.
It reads 11,59
